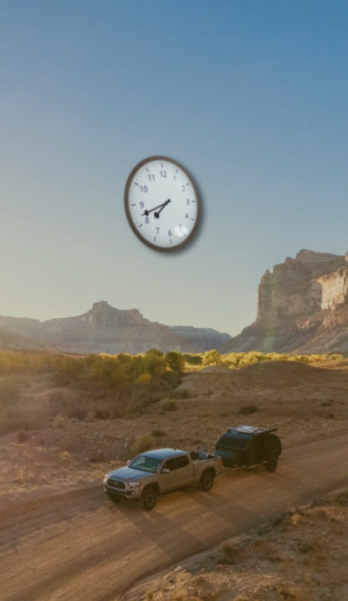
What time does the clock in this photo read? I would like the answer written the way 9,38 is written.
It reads 7,42
